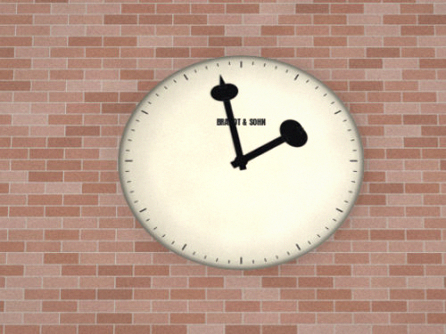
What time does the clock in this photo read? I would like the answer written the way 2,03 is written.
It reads 1,58
